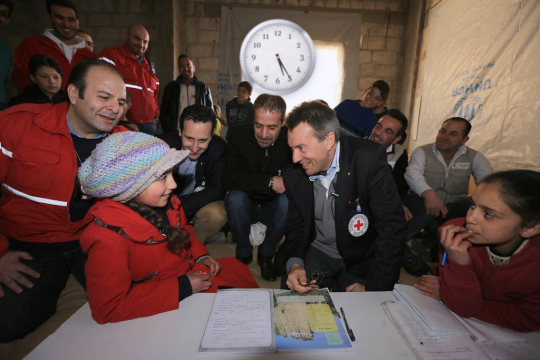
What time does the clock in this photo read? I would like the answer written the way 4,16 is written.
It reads 5,25
